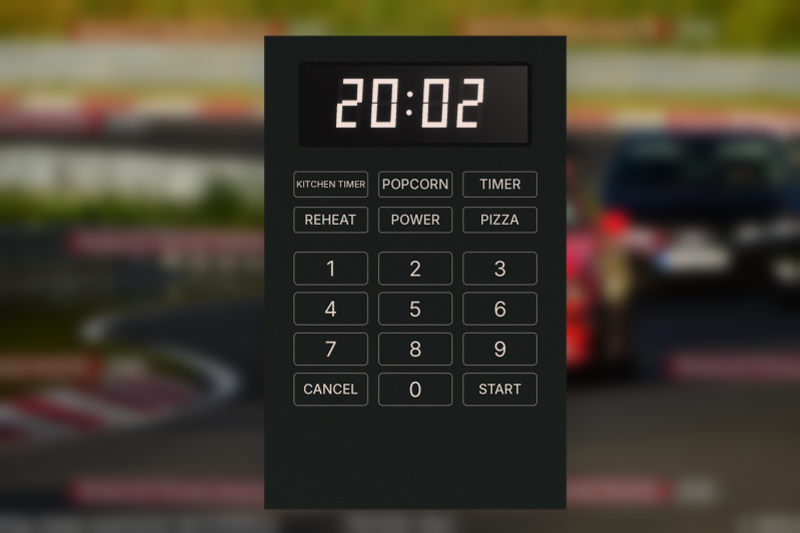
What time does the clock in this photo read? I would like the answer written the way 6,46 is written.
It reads 20,02
